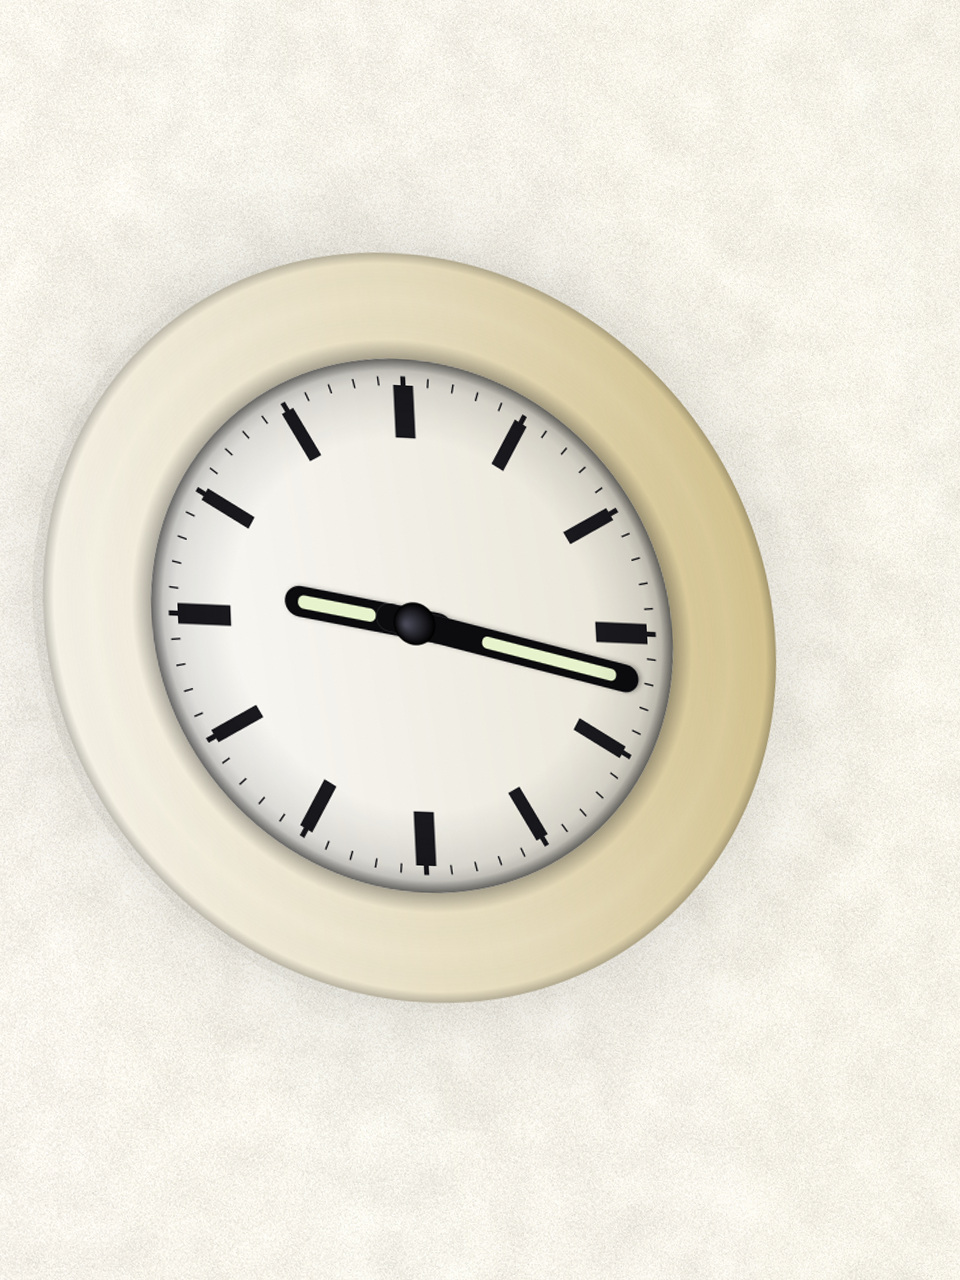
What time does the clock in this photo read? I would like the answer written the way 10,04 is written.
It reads 9,17
